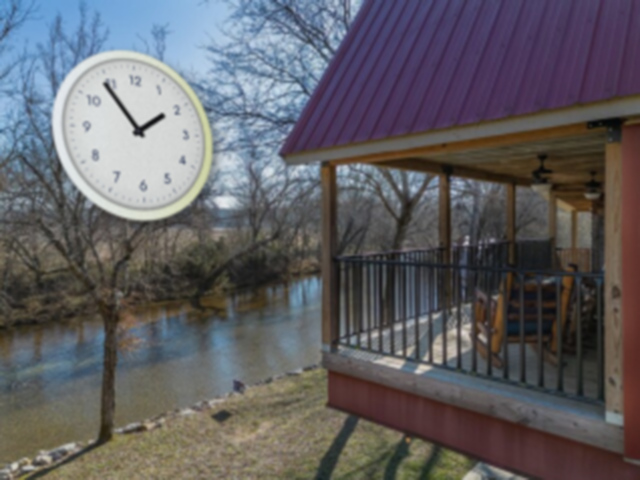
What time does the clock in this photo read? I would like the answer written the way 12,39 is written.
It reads 1,54
